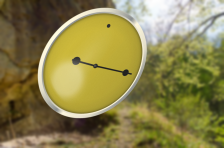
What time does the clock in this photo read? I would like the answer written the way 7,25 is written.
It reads 9,16
